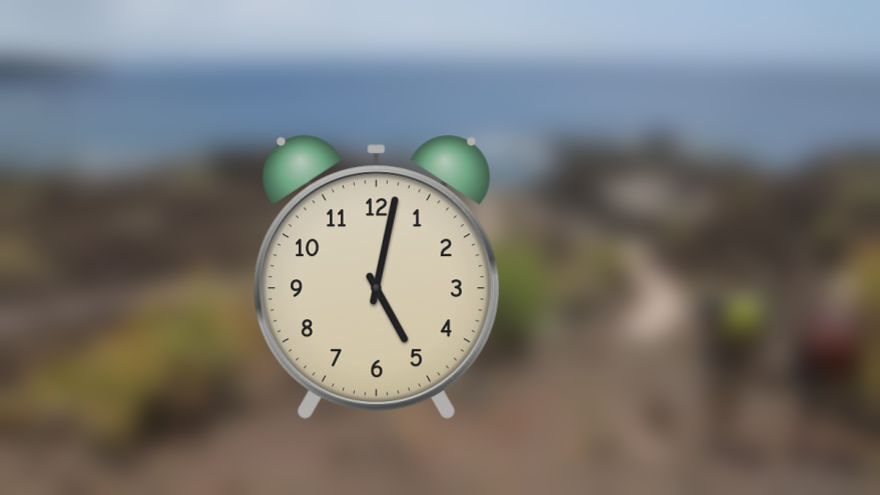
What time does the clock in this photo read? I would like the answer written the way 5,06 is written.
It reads 5,02
